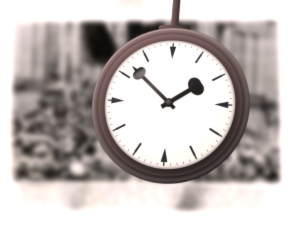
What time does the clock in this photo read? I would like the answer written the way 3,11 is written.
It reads 1,52
